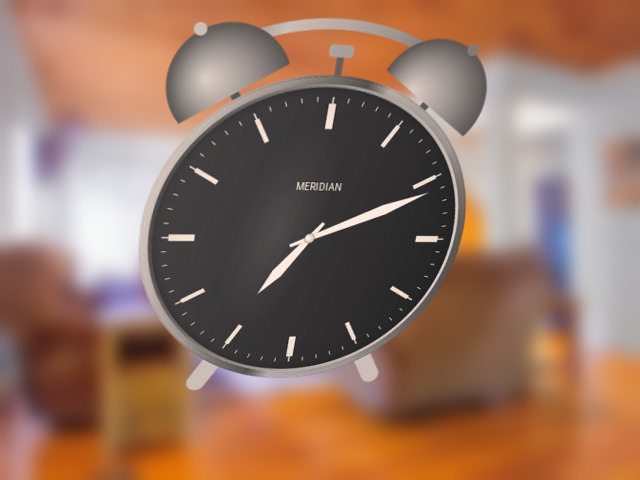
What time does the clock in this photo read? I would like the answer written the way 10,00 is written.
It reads 7,11
